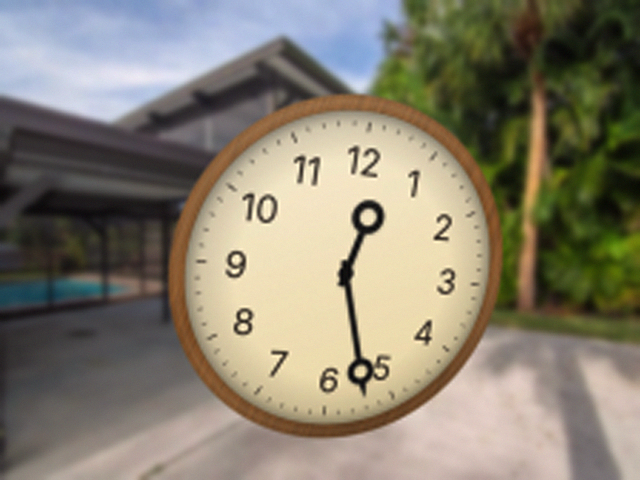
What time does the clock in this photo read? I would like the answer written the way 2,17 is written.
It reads 12,27
